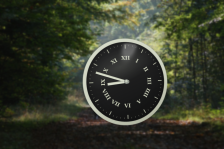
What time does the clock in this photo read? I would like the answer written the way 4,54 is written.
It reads 8,48
